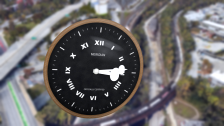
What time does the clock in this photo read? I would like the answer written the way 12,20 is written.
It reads 3,14
